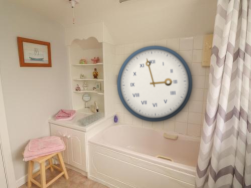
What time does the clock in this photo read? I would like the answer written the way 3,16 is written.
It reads 2,58
